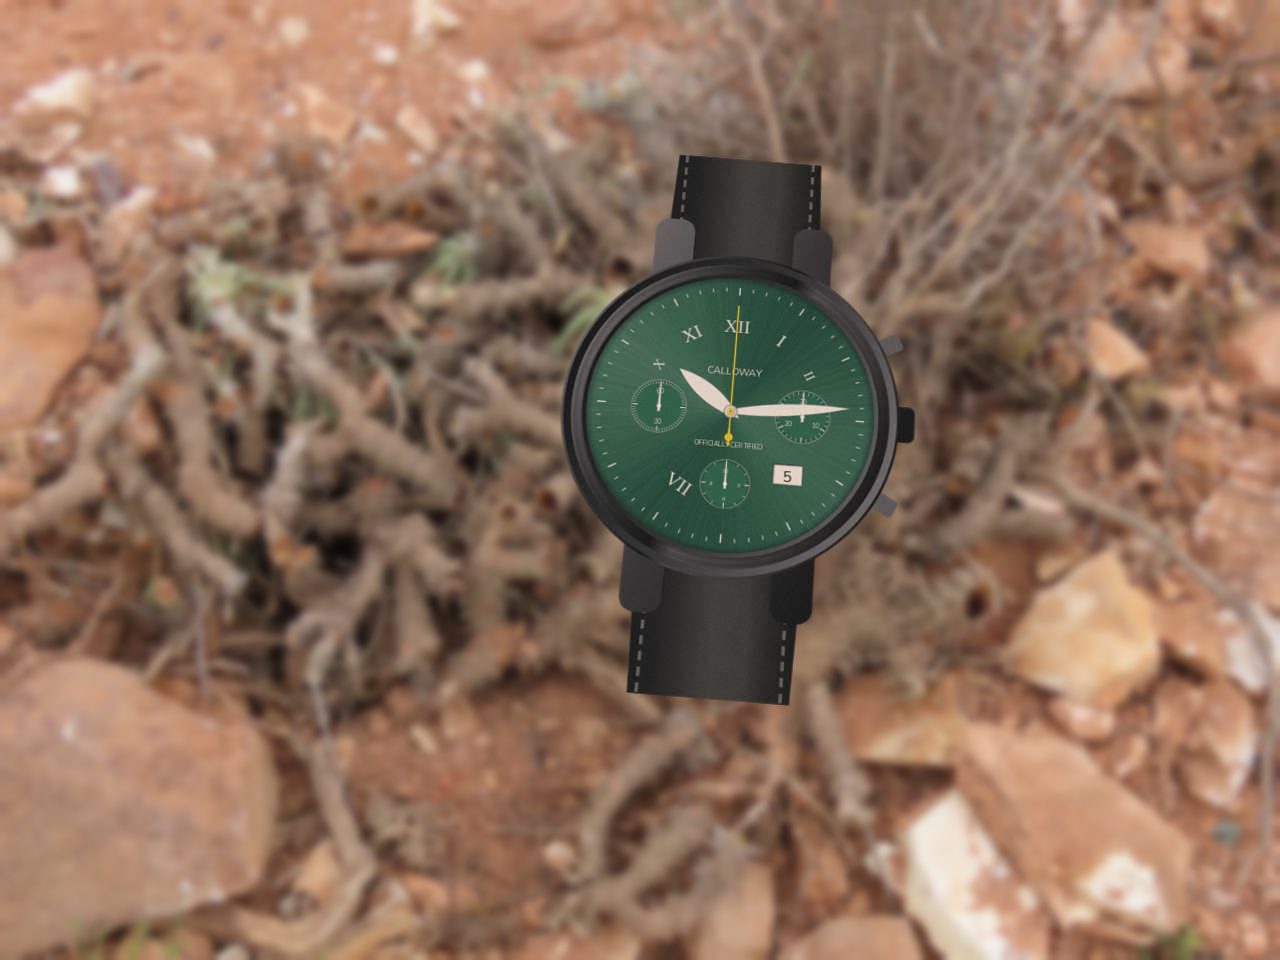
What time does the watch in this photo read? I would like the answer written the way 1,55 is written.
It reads 10,14
